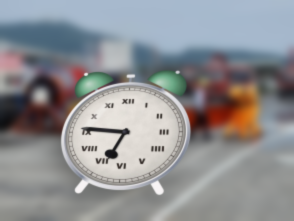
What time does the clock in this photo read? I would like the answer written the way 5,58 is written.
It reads 6,46
